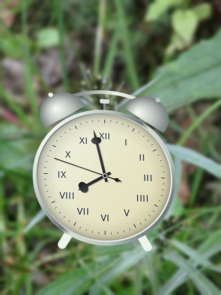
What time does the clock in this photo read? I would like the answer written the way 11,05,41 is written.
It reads 7,57,48
